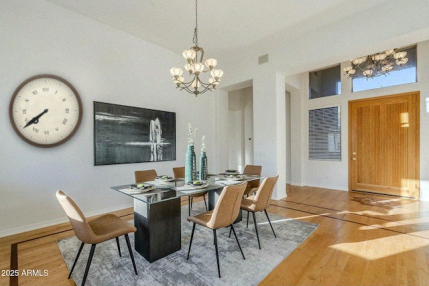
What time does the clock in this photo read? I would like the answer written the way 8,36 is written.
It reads 7,39
